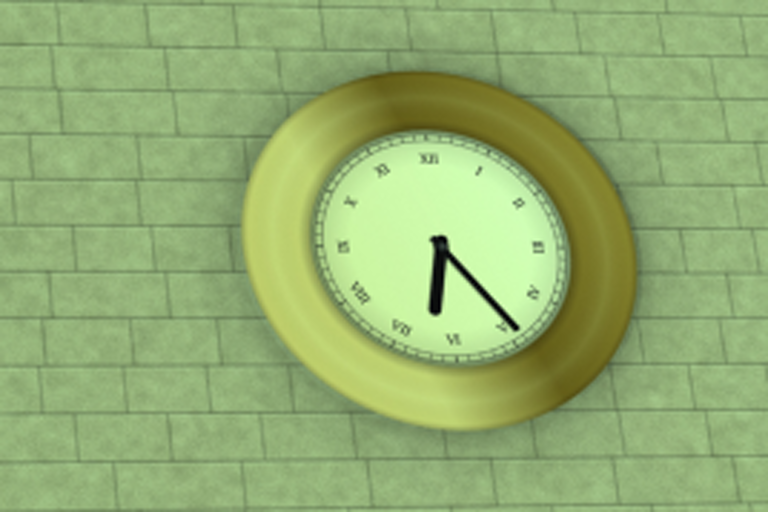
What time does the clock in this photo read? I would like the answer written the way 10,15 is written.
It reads 6,24
